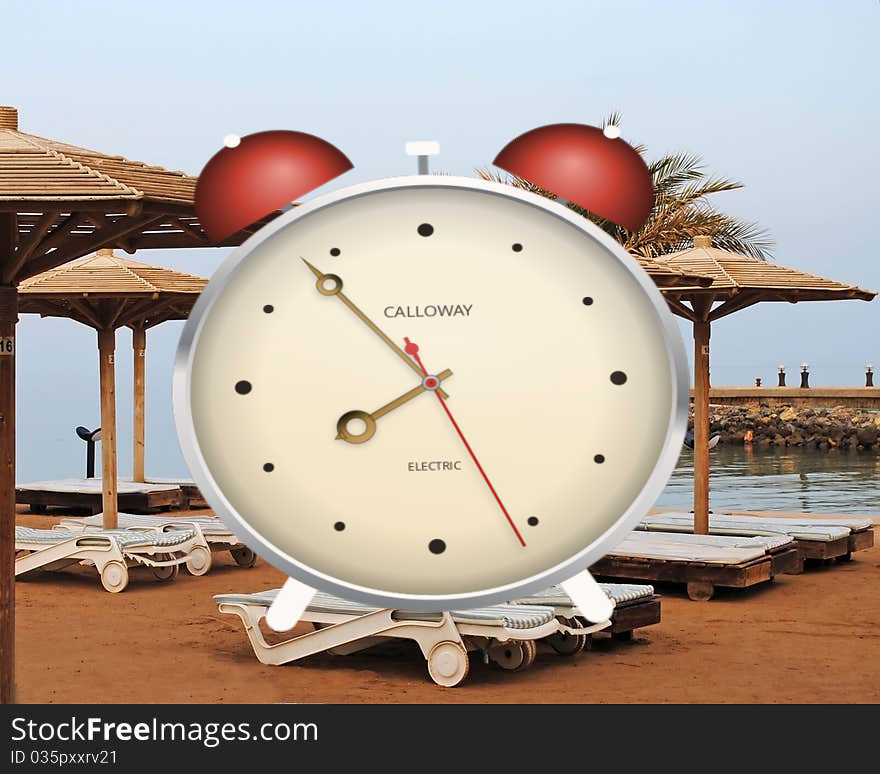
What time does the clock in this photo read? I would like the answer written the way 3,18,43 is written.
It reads 7,53,26
